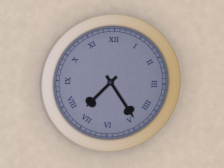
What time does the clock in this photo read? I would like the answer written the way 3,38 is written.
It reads 7,24
